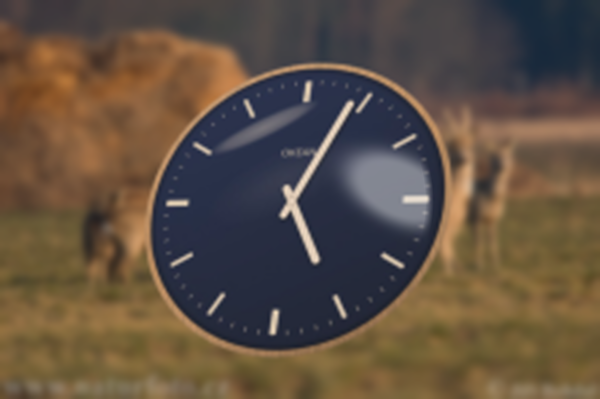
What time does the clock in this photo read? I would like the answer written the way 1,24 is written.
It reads 5,04
